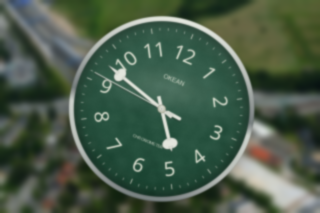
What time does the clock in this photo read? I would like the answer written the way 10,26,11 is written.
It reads 4,47,46
